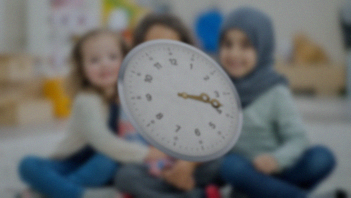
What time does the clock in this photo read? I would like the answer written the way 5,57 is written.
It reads 3,18
